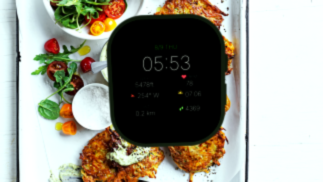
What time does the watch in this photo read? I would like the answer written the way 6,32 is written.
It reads 5,53
